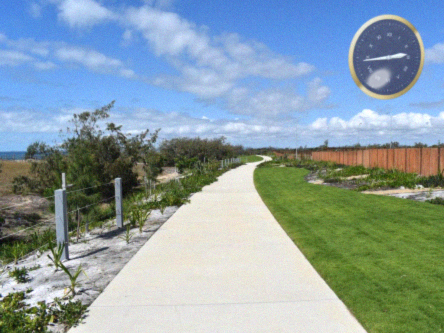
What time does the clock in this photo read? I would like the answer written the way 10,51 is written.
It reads 2,44
